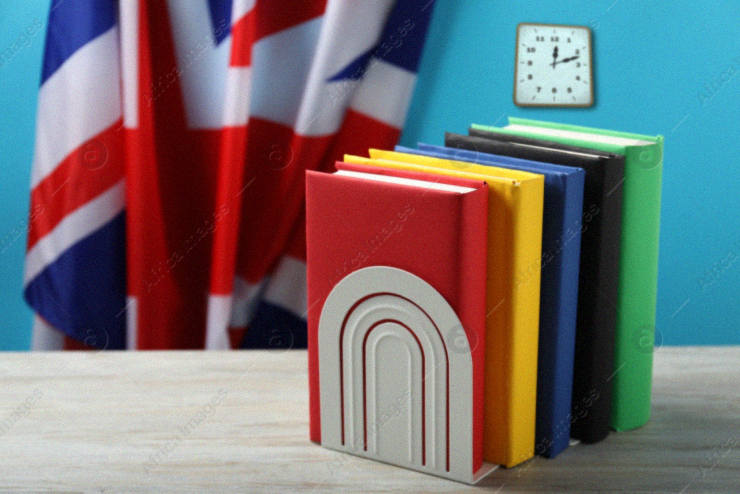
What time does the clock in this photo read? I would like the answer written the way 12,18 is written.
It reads 12,12
